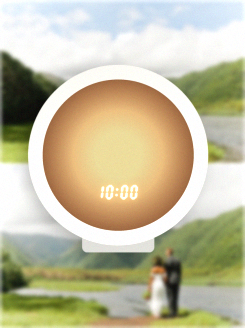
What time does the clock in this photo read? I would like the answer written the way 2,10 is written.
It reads 10,00
